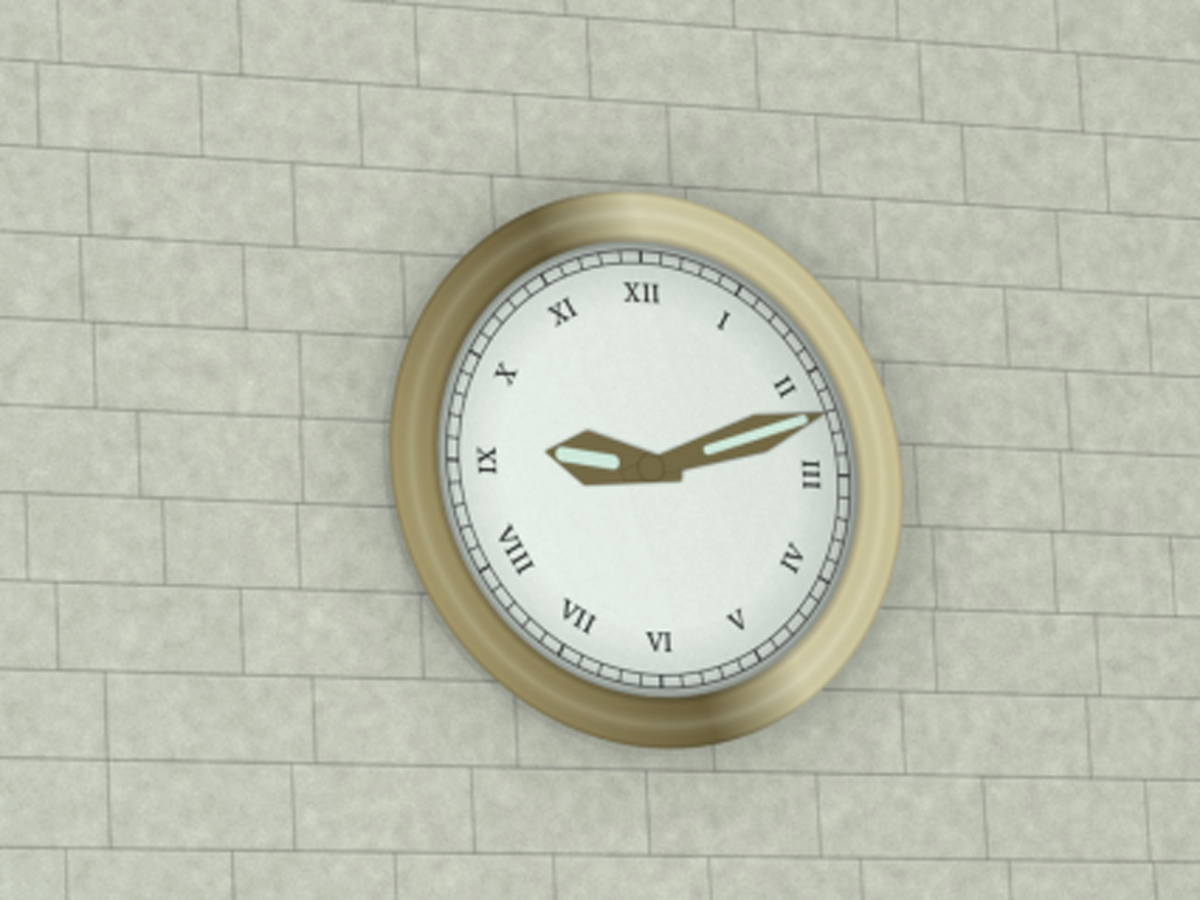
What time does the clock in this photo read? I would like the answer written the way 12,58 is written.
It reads 9,12
